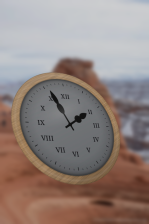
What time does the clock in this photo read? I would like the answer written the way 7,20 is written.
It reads 1,56
